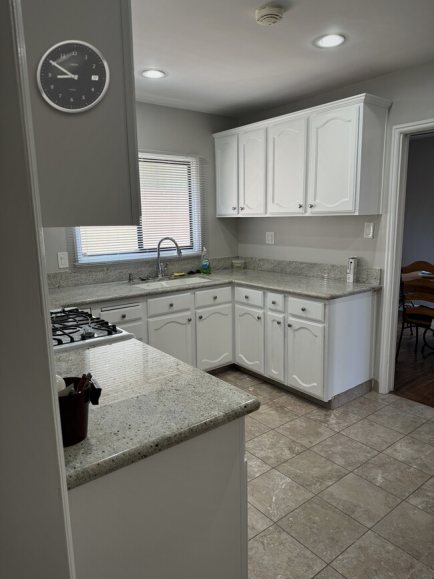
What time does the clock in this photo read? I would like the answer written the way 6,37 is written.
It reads 8,50
